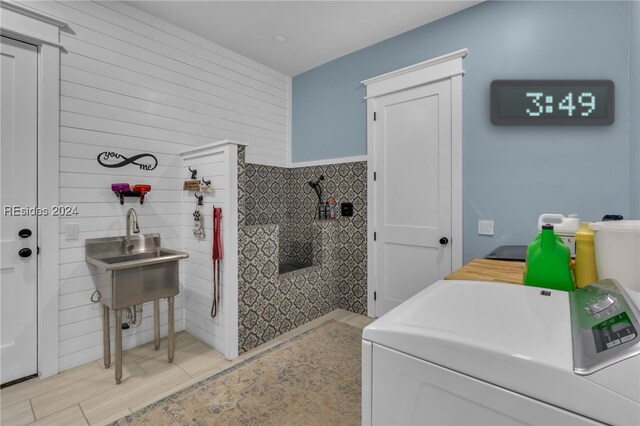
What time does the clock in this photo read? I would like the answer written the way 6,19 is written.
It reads 3,49
